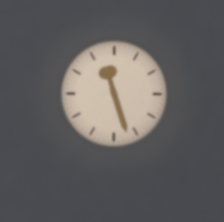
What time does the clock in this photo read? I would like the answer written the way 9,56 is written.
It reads 11,27
